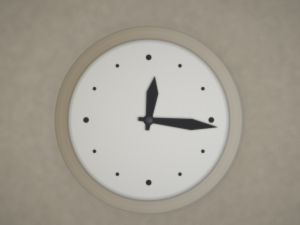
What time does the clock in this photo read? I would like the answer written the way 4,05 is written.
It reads 12,16
